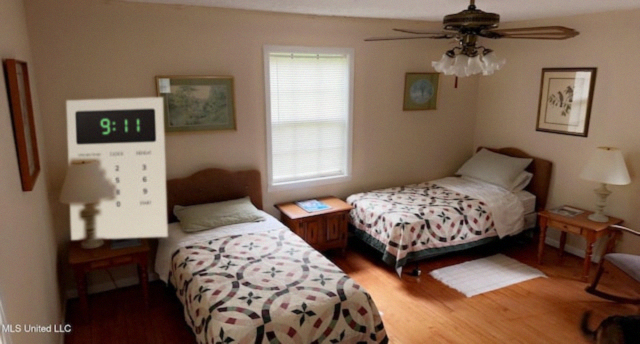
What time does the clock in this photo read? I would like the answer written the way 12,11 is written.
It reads 9,11
